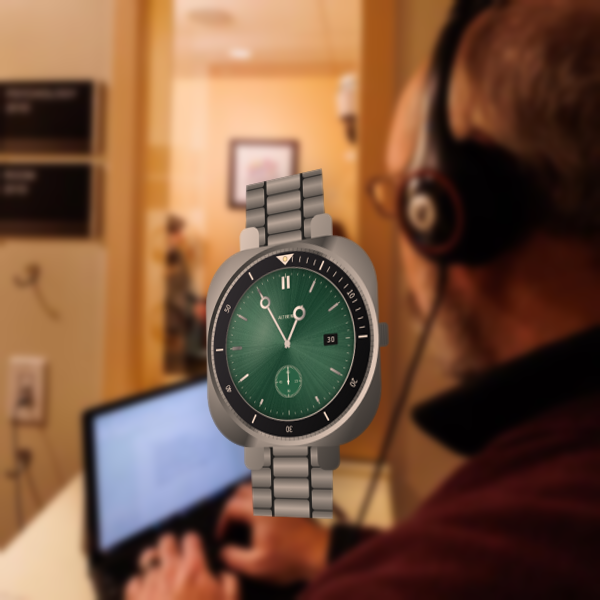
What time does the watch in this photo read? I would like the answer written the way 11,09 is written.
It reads 12,55
